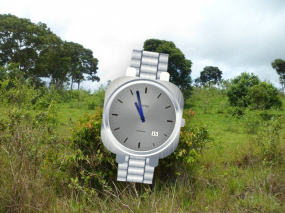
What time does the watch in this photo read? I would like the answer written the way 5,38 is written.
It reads 10,57
